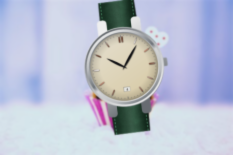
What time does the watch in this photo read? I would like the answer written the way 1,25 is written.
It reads 10,06
